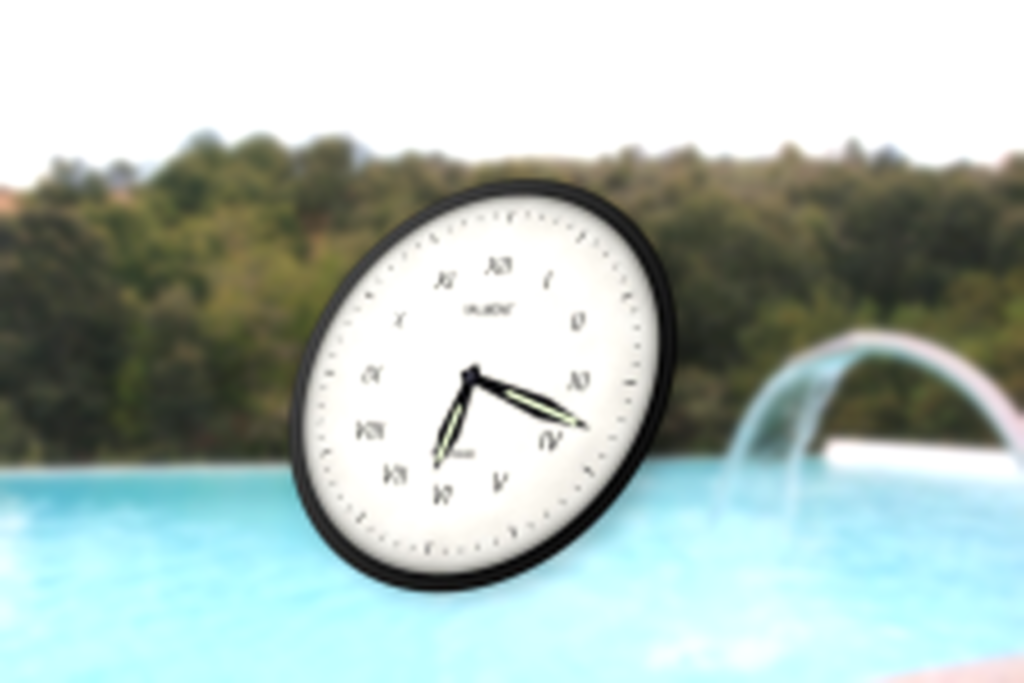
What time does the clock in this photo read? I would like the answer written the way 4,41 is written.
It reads 6,18
